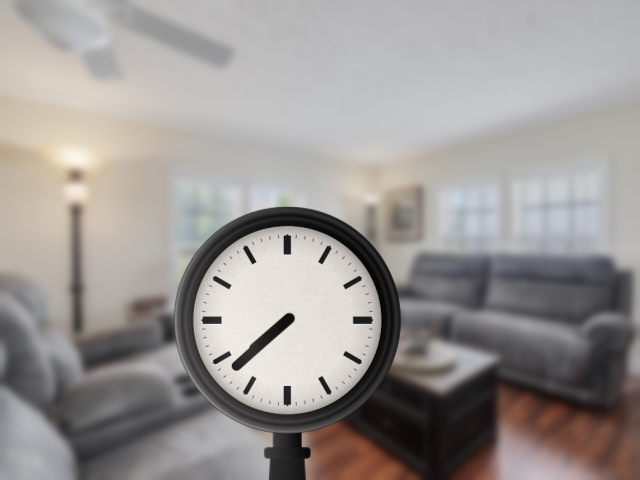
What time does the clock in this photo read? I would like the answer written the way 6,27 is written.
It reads 7,38
